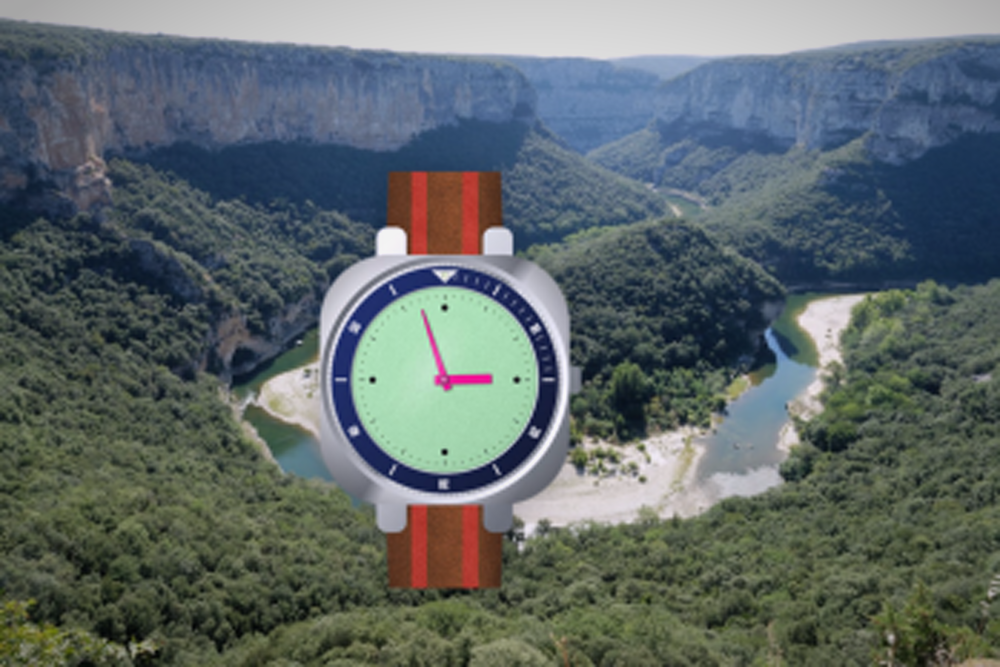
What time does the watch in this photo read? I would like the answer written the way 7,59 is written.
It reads 2,57
